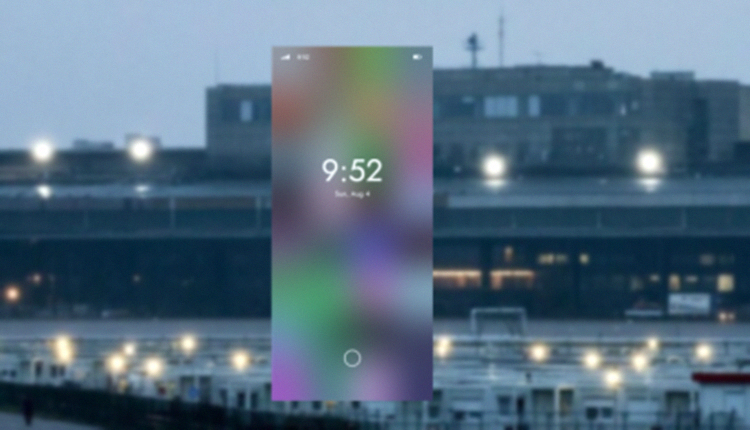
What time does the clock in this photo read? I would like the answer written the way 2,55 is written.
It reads 9,52
